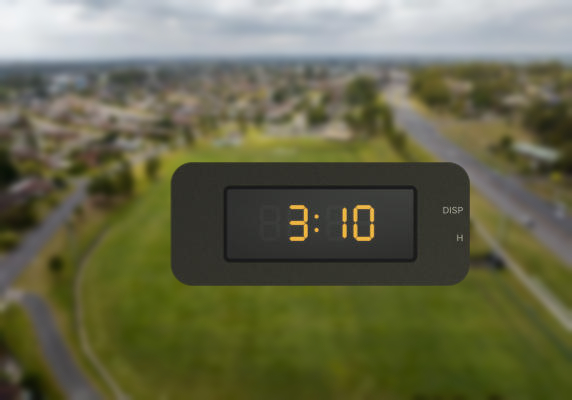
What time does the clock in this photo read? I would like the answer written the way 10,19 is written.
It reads 3,10
